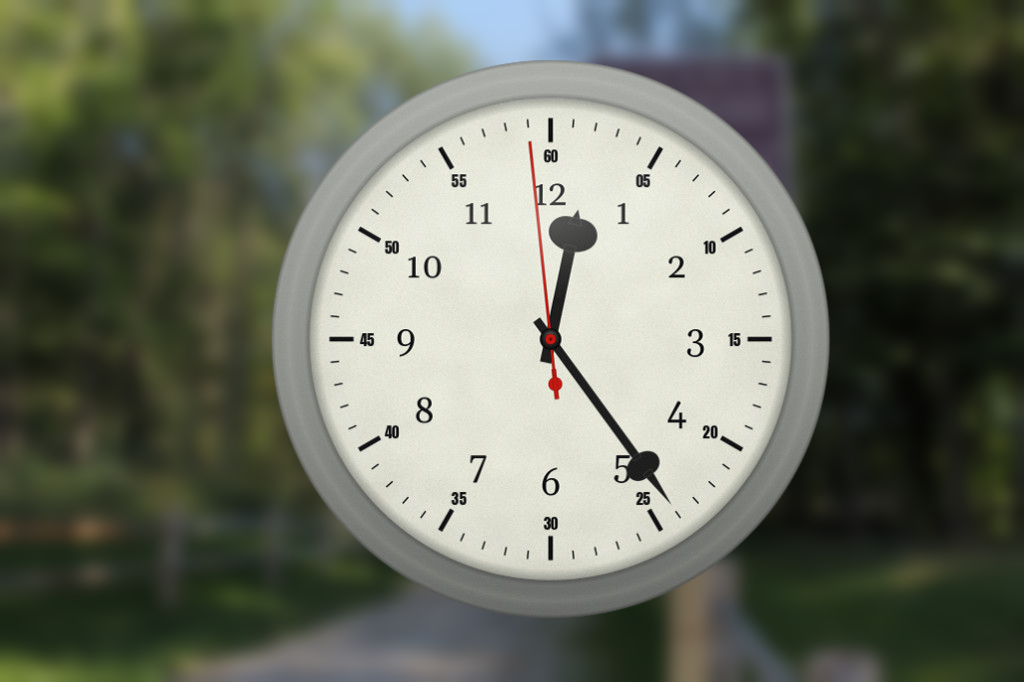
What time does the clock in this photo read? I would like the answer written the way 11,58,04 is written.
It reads 12,23,59
